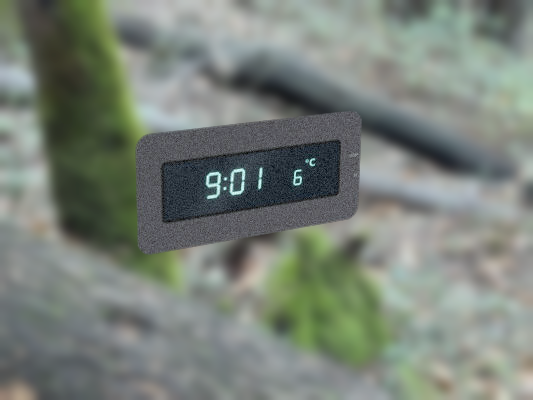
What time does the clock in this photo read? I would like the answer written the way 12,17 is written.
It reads 9,01
